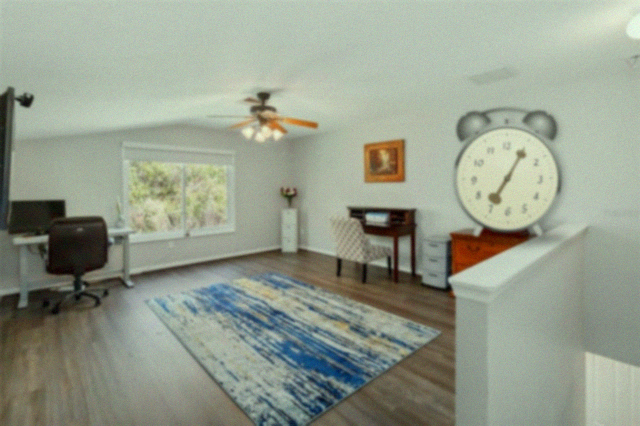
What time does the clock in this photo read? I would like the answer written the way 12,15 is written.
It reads 7,05
